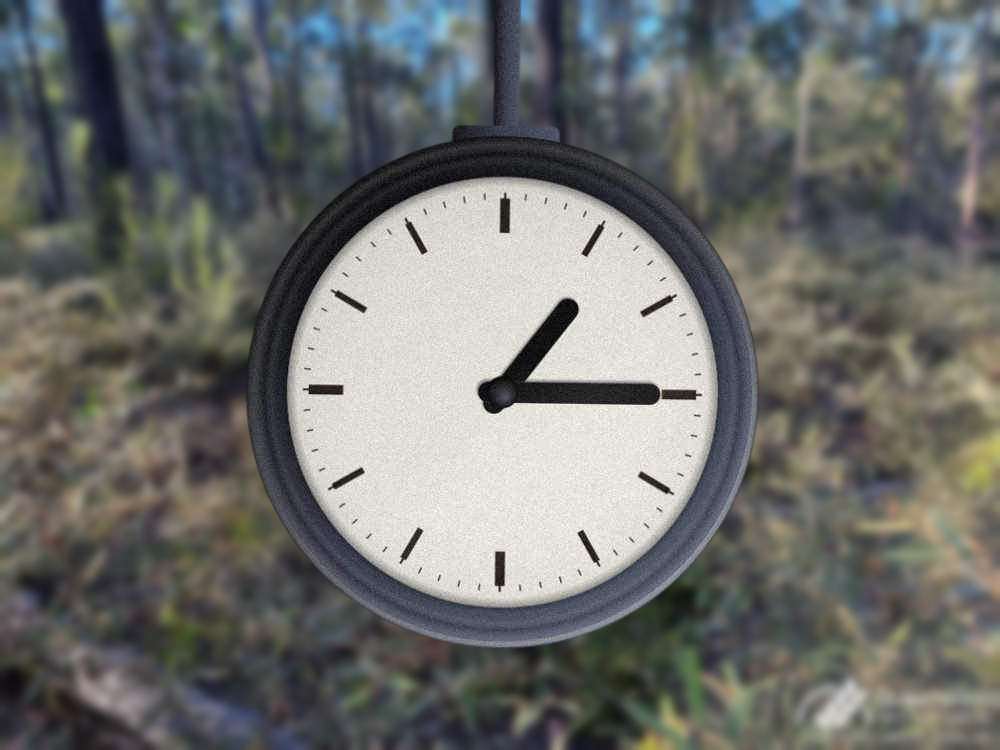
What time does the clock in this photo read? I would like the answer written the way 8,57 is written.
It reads 1,15
